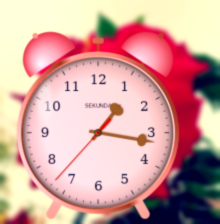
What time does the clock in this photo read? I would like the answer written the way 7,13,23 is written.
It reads 1,16,37
